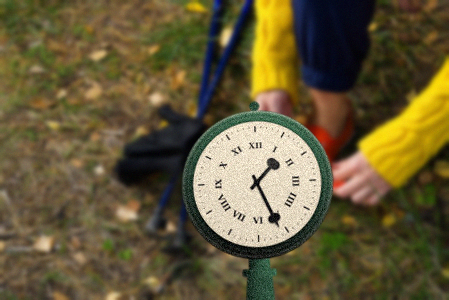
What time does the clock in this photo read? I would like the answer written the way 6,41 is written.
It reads 1,26
